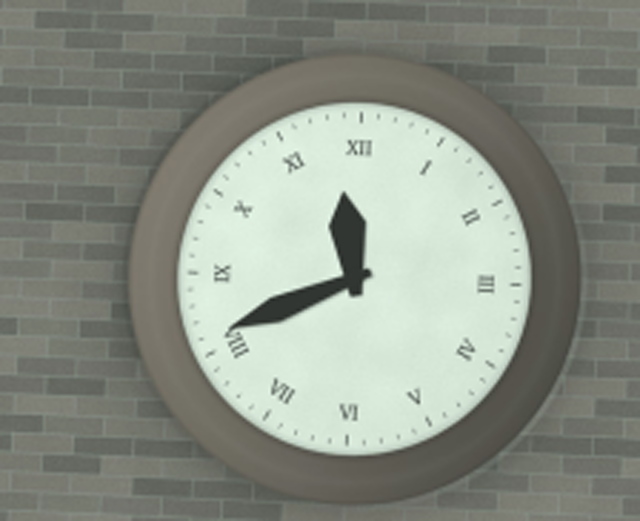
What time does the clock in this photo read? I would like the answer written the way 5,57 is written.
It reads 11,41
